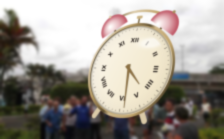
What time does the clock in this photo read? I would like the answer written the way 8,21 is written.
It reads 4,29
